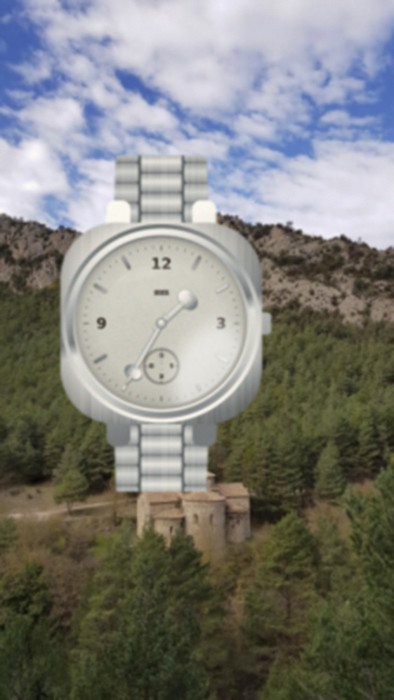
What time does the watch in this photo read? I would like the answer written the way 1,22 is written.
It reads 1,35
